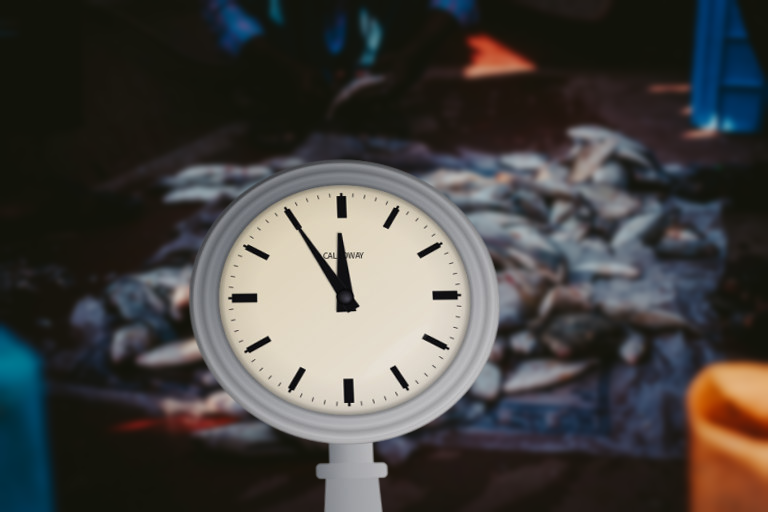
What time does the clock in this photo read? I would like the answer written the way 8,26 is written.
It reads 11,55
